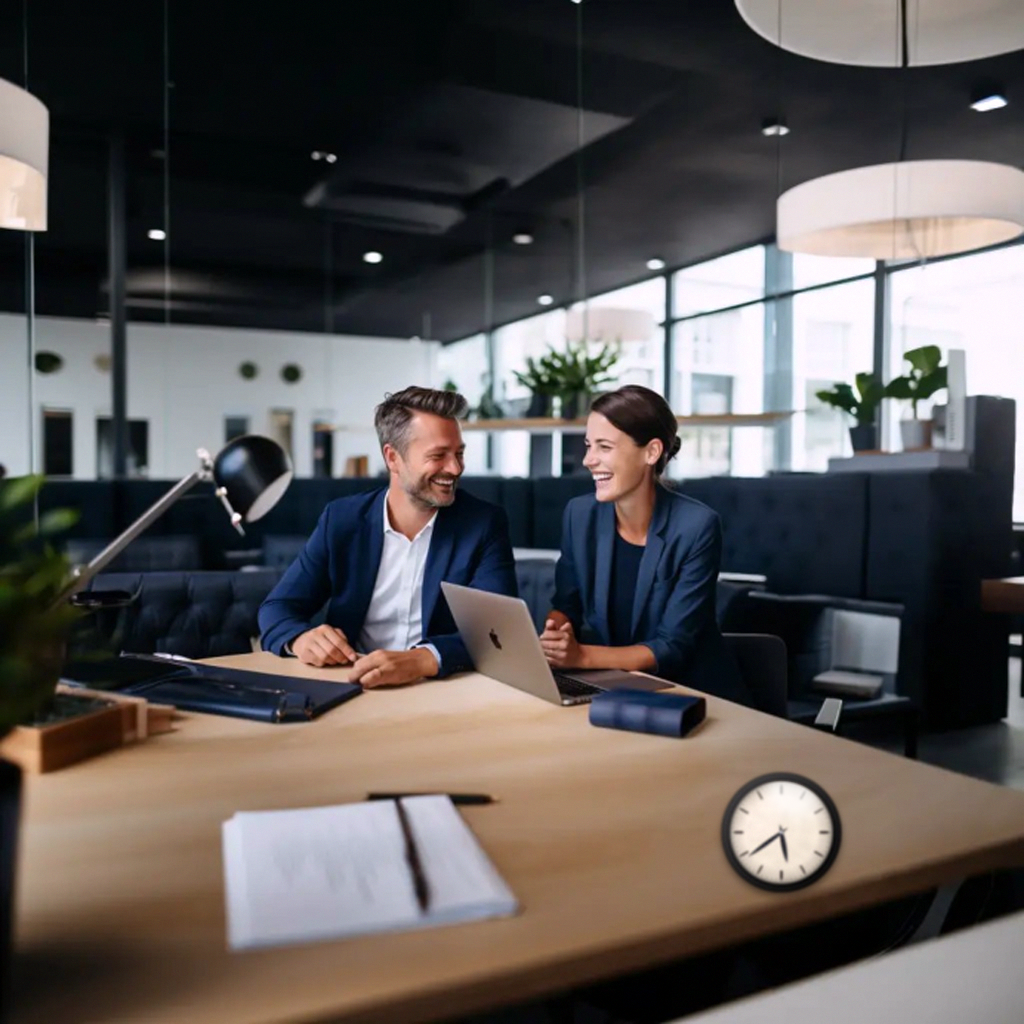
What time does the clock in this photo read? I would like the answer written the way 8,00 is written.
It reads 5,39
